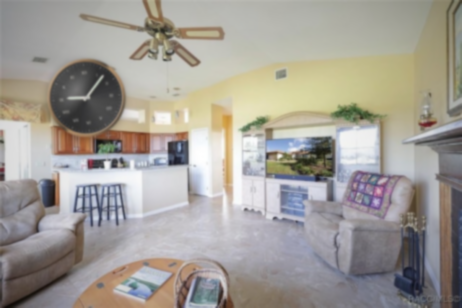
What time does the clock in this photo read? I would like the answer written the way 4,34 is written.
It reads 9,07
